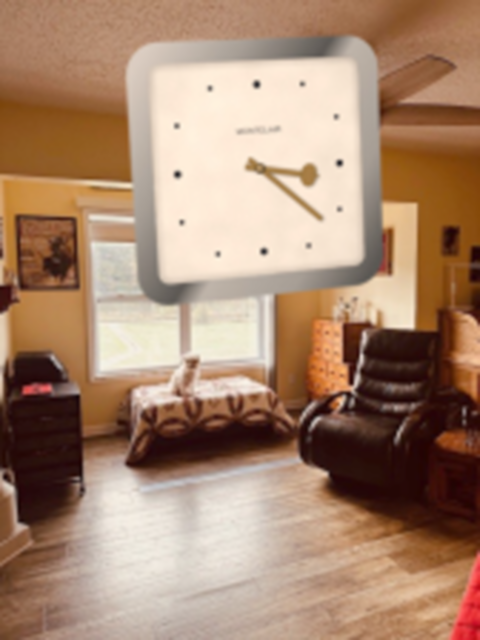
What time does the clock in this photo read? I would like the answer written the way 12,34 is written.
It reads 3,22
